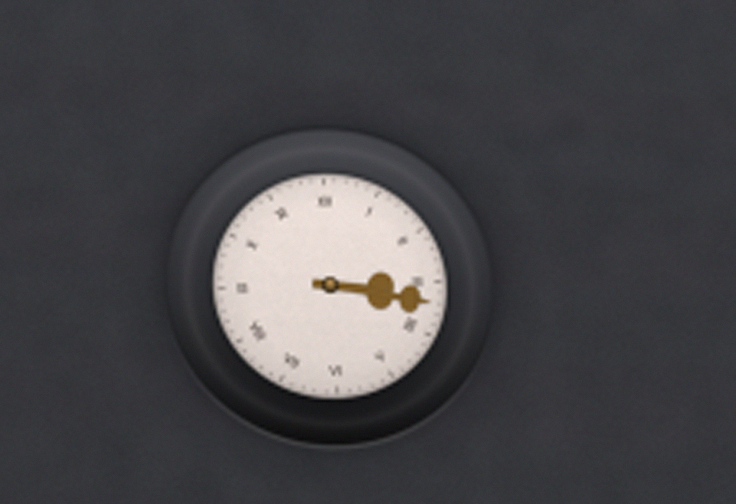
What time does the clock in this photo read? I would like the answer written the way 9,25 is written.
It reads 3,17
